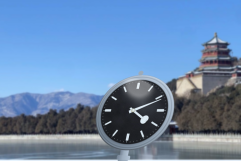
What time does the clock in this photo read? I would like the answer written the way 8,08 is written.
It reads 4,11
